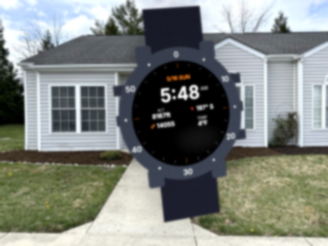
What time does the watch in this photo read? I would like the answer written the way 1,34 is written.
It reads 5,48
